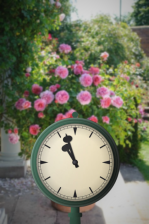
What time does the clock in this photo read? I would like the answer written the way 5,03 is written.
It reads 10,57
